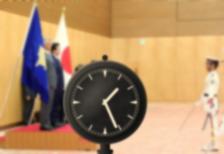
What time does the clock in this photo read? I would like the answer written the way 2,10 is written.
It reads 1,26
